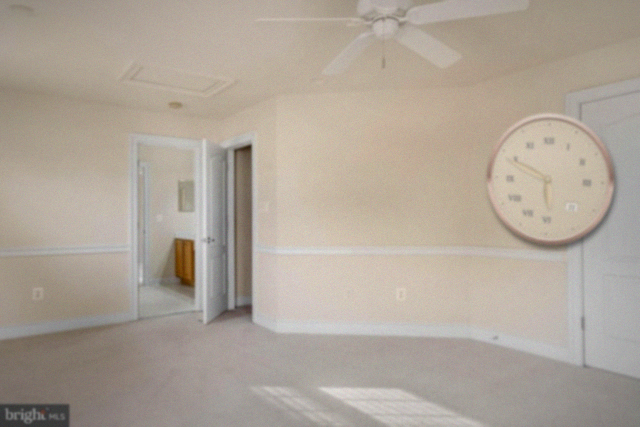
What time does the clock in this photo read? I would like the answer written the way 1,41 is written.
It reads 5,49
